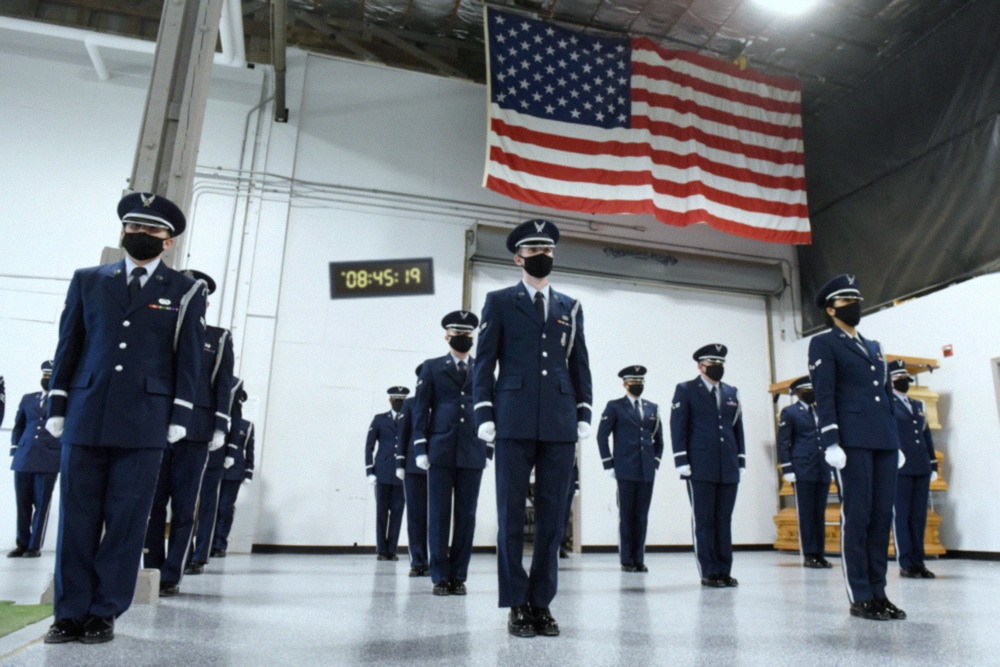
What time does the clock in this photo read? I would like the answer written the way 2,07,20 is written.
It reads 8,45,19
